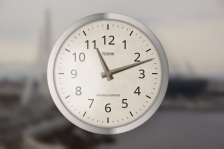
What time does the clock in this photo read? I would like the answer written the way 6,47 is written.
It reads 11,12
